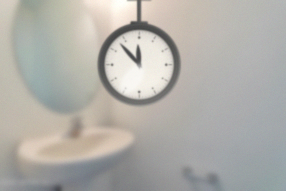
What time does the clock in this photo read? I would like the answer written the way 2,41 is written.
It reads 11,53
